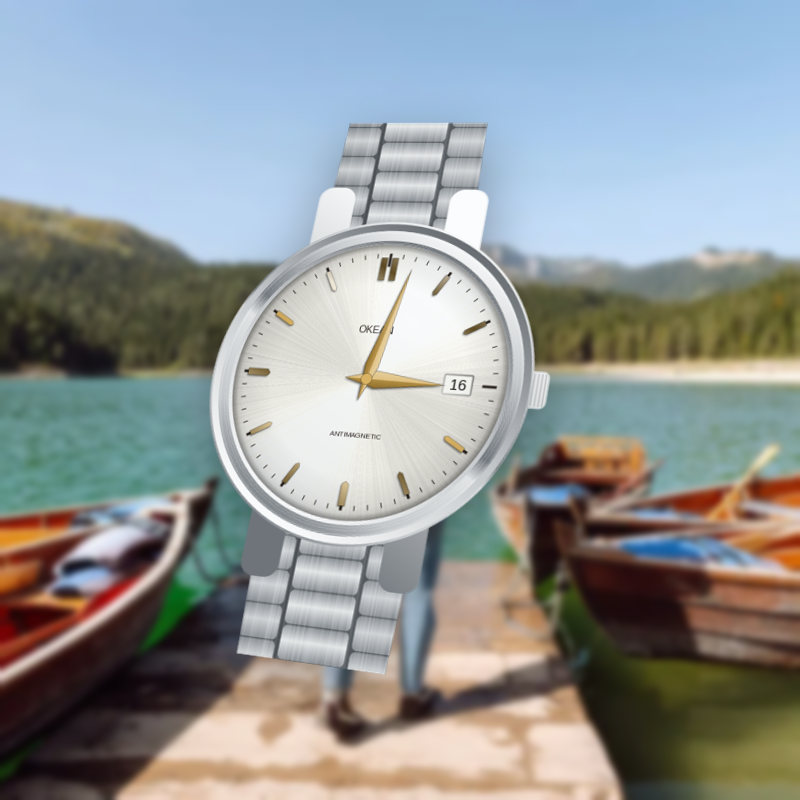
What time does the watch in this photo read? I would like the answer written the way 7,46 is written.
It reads 3,02
